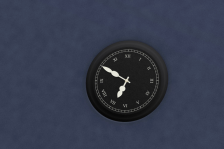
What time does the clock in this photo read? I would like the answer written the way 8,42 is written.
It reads 6,50
